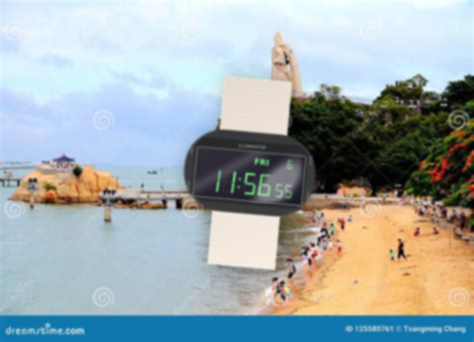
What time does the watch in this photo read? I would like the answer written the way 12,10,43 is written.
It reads 11,56,55
